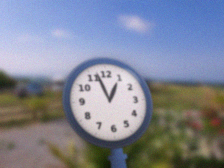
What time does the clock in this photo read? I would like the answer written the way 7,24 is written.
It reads 12,57
